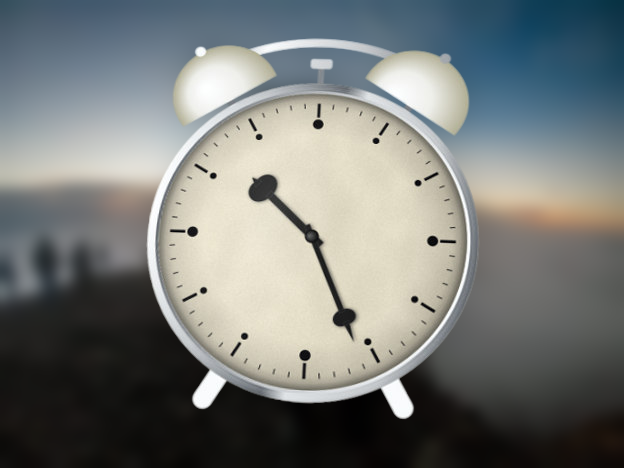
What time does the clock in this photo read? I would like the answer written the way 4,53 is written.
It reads 10,26
